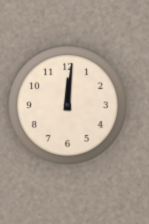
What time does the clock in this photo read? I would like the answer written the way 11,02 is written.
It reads 12,01
